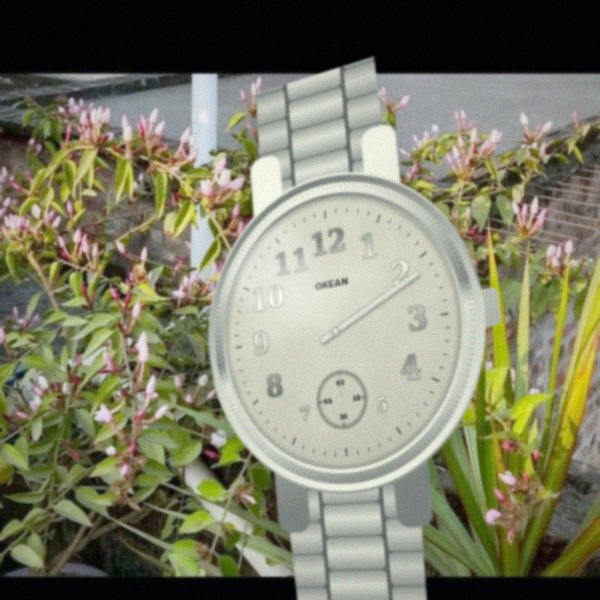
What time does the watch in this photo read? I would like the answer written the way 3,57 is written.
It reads 2,11
